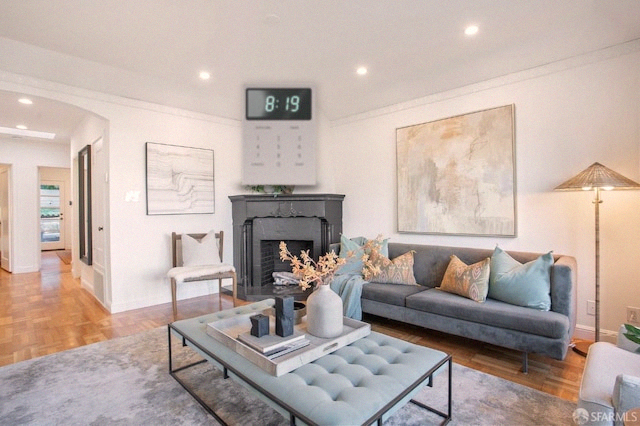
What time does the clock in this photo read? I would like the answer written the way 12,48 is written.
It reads 8,19
